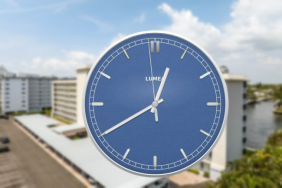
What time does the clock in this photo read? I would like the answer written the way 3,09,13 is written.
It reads 12,39,59
